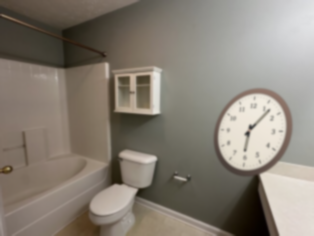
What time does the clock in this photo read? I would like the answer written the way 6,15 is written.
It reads 6,07
